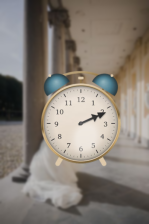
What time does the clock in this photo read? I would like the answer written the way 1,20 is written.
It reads 2,11
